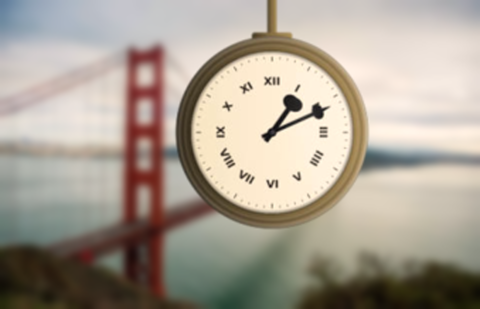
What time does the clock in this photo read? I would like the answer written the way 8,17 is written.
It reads 1,11
